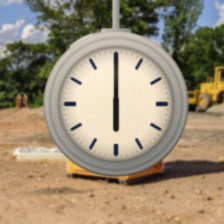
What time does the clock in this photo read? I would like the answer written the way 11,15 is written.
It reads 6,00
